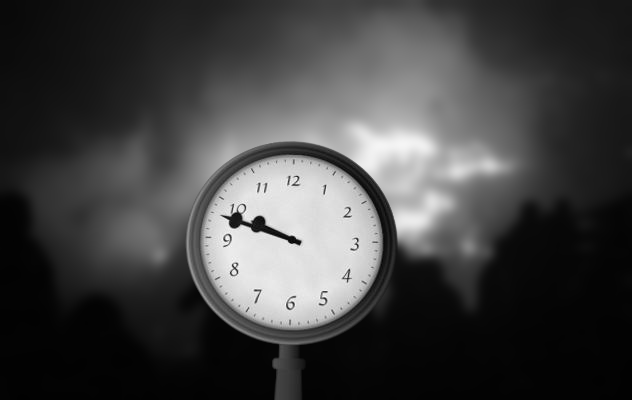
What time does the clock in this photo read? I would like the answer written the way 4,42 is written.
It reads 9,48
